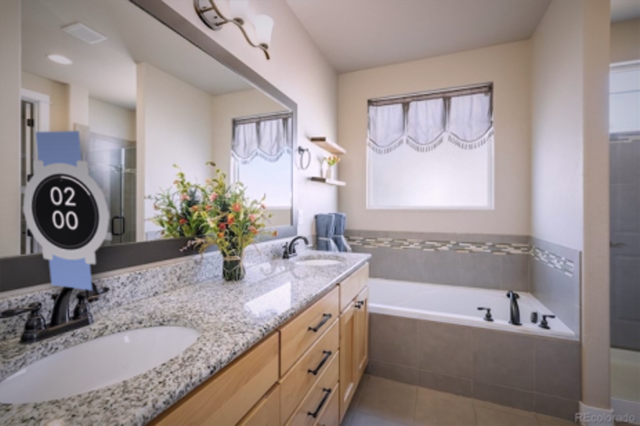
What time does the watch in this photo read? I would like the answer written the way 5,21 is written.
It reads 2,00
